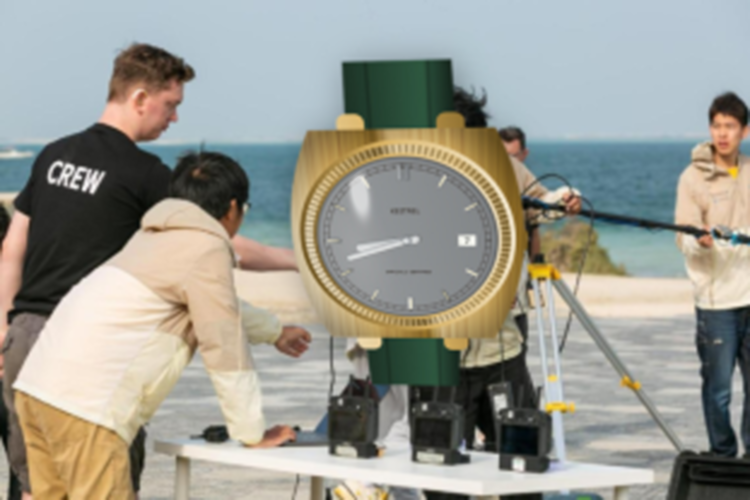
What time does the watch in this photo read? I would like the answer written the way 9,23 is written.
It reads 8,42
